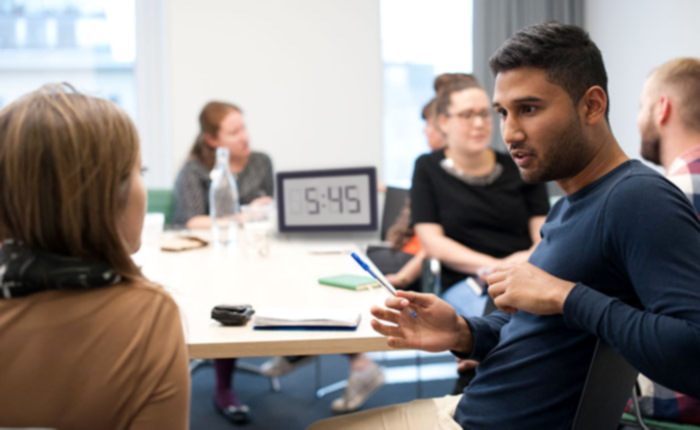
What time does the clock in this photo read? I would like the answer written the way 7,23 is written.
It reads 5,45
